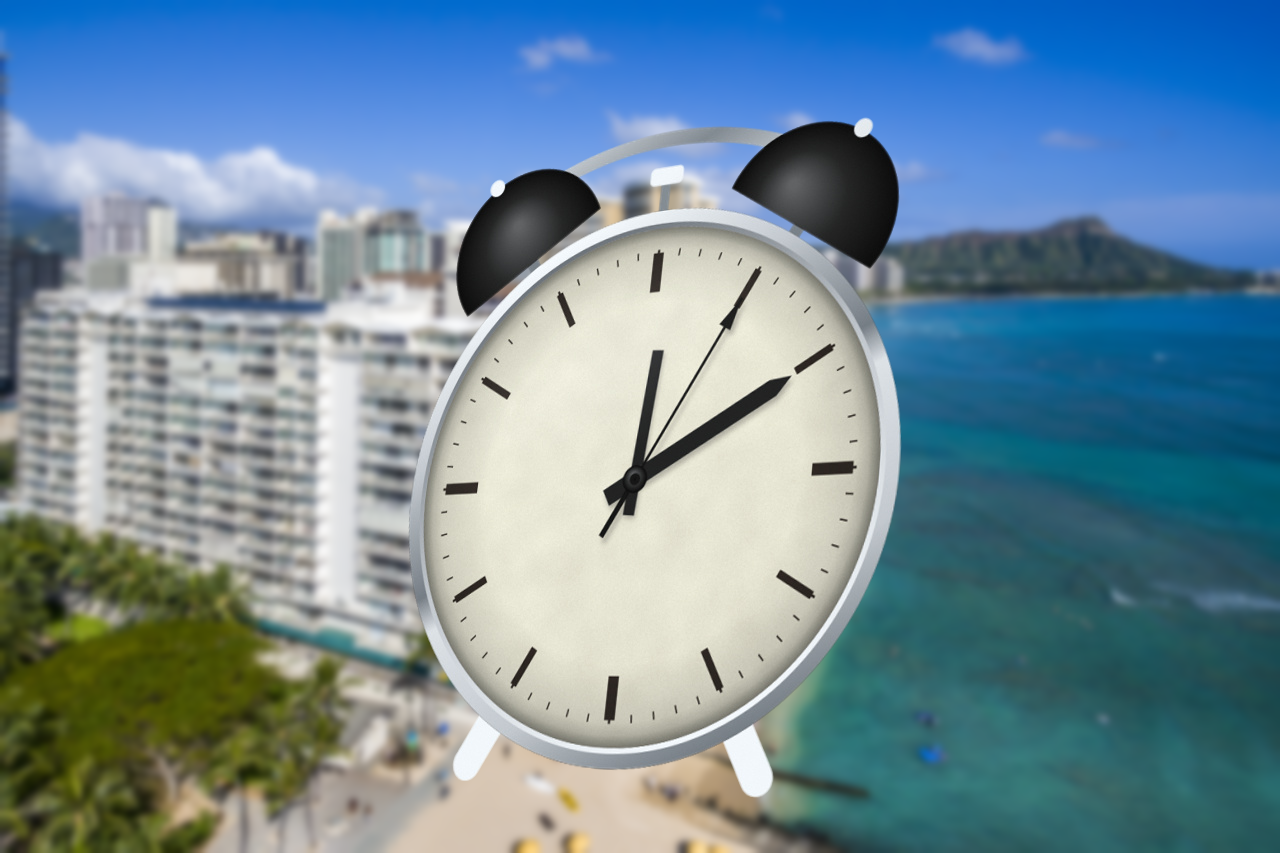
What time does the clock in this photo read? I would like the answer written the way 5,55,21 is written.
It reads 12,10,05
